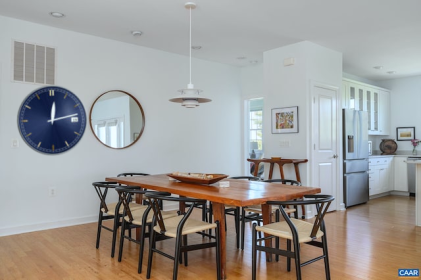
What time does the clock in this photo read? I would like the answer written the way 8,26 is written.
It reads 12,13
